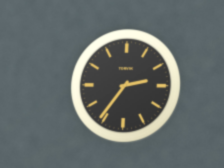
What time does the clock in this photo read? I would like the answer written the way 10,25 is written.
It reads 2,36
